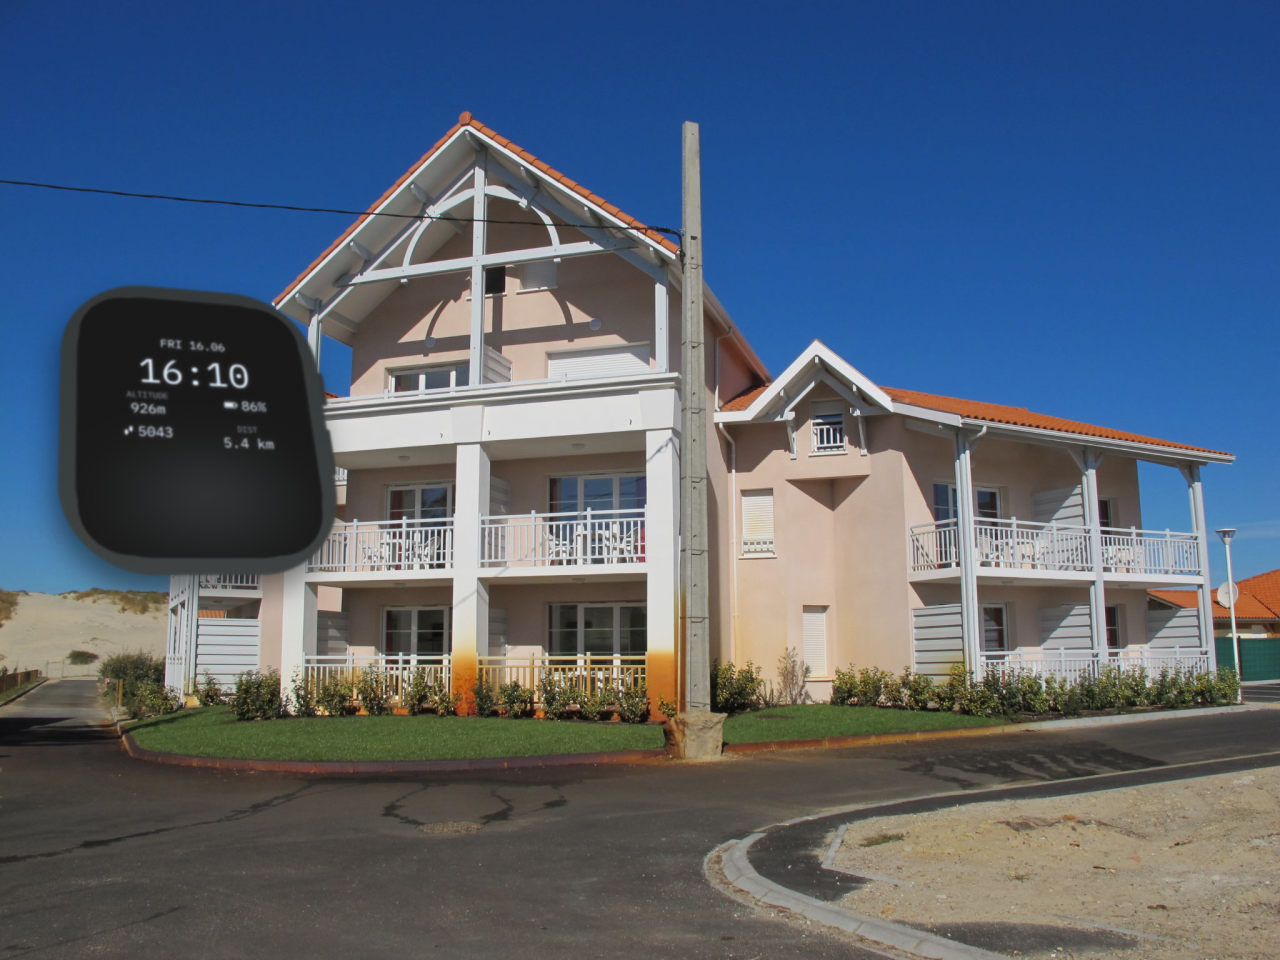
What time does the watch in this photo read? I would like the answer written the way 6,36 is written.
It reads 16,10
